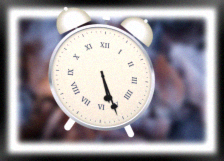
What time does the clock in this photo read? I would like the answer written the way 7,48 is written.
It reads 5,26
